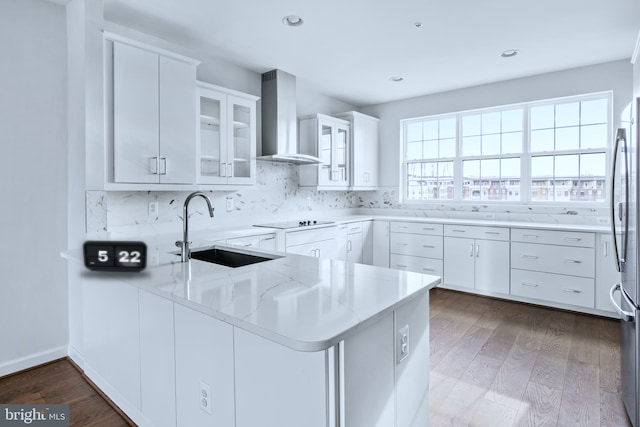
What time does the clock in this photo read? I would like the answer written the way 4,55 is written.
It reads 5,22
